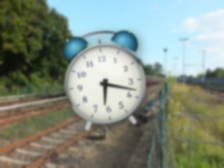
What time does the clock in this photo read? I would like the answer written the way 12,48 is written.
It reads 6,18
